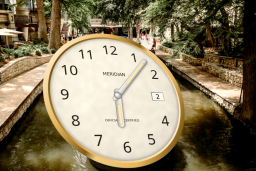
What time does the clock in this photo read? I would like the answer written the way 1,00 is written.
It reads 6,07
